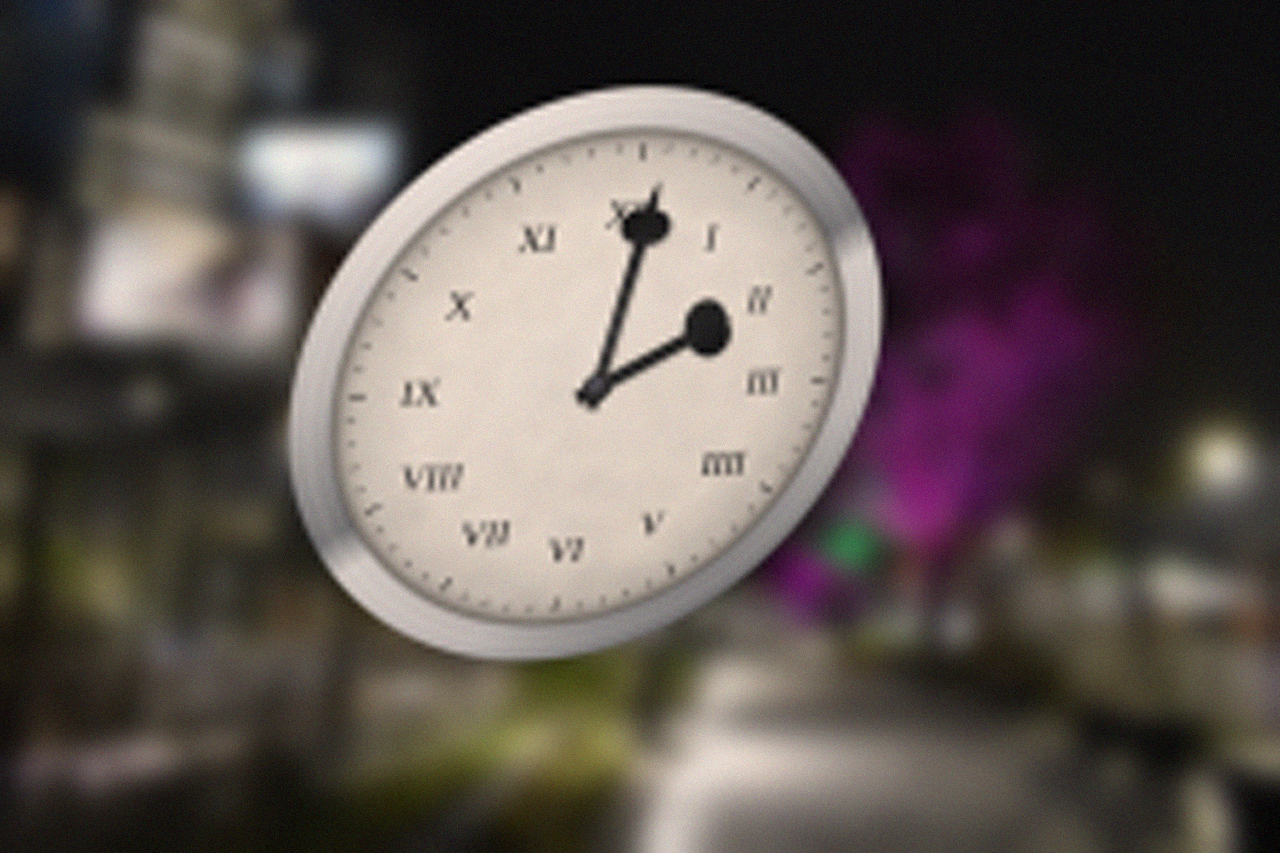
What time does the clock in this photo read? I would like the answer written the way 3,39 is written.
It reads 2,01
